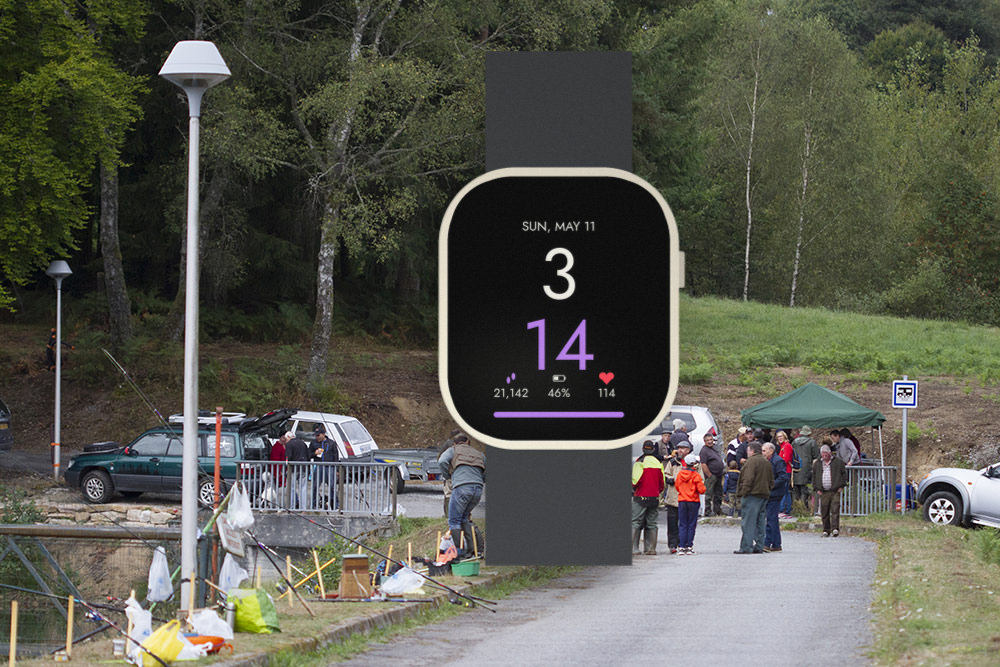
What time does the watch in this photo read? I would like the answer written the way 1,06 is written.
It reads 3,14
